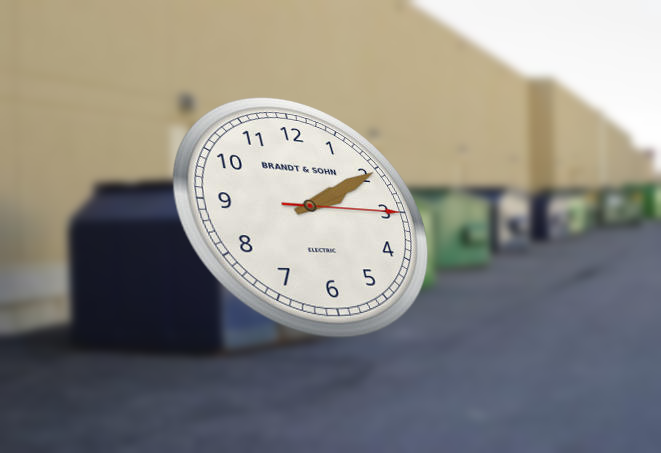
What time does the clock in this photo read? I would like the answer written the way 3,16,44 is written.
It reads 2,10,15
